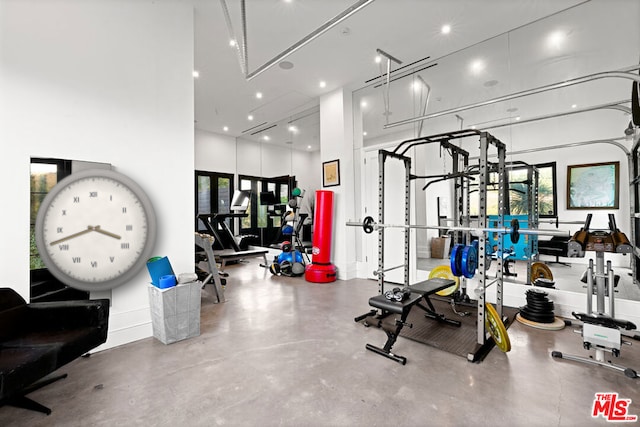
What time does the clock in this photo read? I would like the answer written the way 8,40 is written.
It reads 3,42
